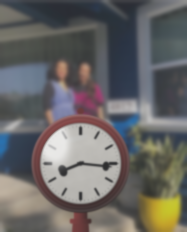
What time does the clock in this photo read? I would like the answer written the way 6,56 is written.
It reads 8,16
